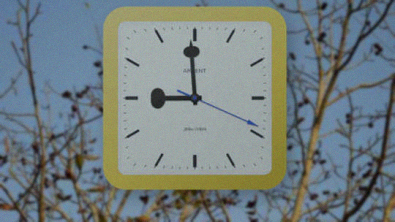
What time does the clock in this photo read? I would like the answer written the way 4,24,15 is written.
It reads 8,59,19
